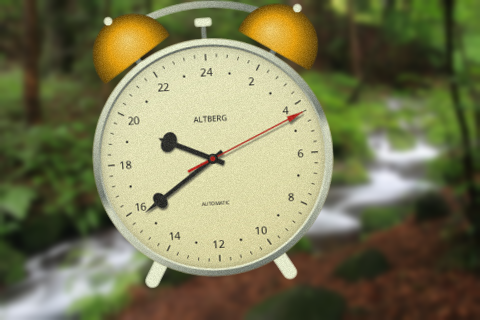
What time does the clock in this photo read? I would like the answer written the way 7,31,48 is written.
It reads 19,39,11
